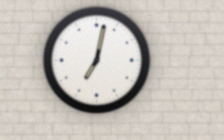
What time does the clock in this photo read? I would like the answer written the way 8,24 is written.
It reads 7,02
